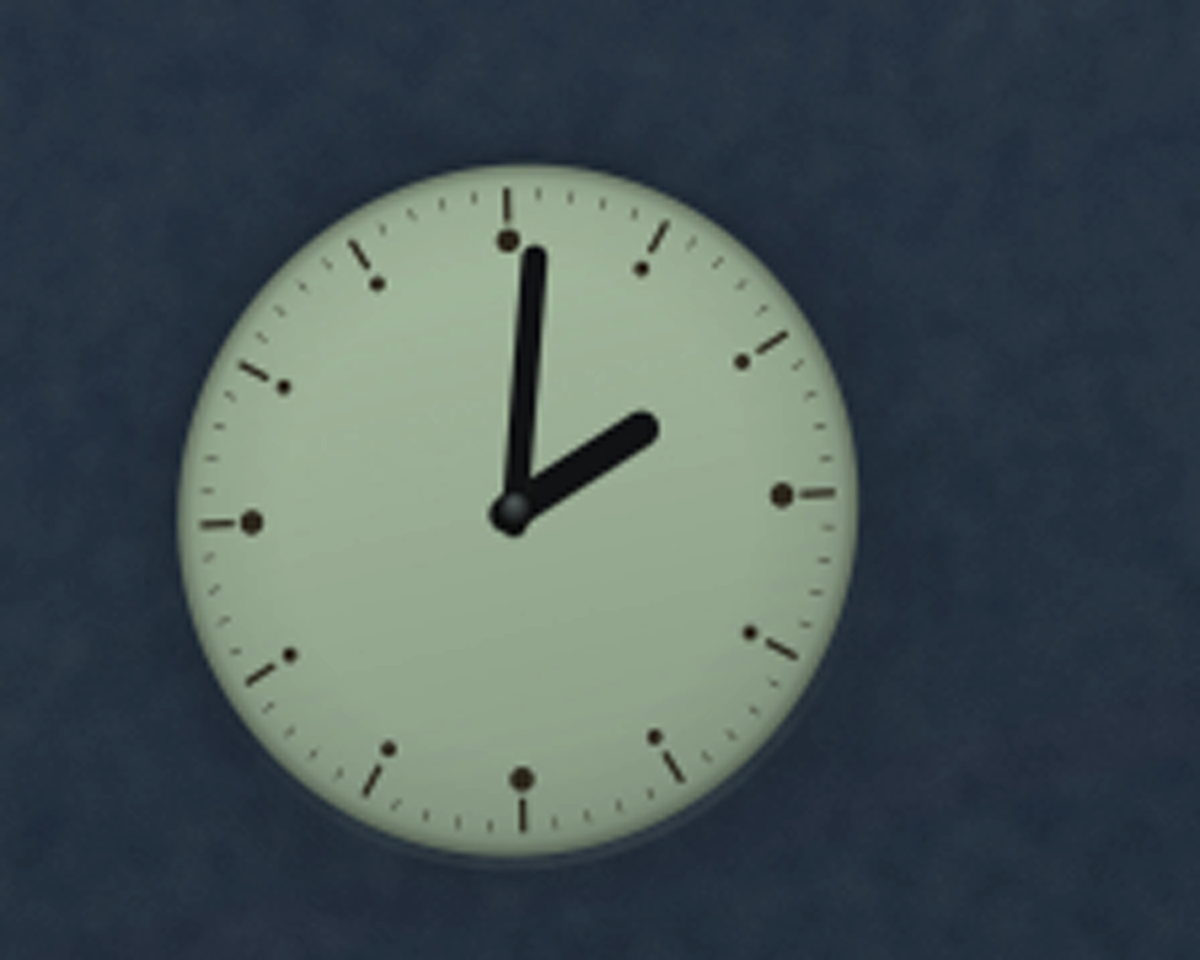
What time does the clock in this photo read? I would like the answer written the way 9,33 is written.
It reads 2,01
